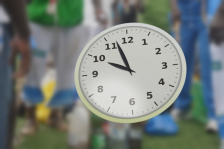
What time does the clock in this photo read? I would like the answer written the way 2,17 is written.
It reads 9,57
